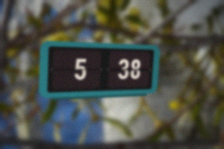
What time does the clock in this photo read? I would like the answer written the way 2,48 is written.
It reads 5,38
